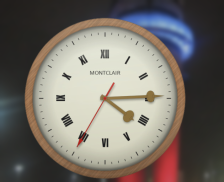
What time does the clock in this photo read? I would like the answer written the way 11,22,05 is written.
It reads 4,14,35
